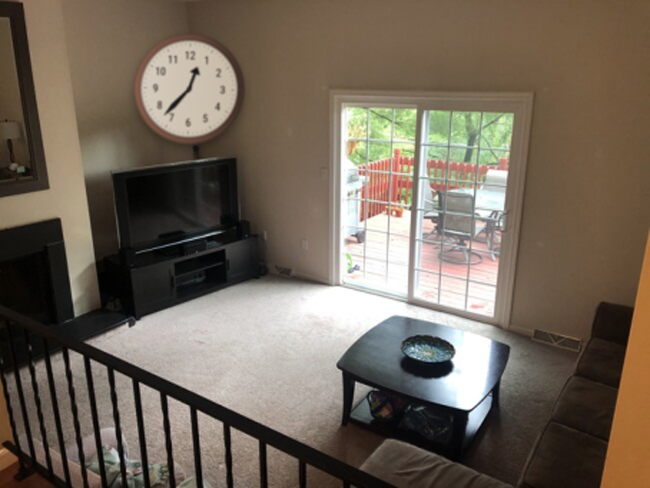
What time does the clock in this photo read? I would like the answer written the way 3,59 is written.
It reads 12,37
